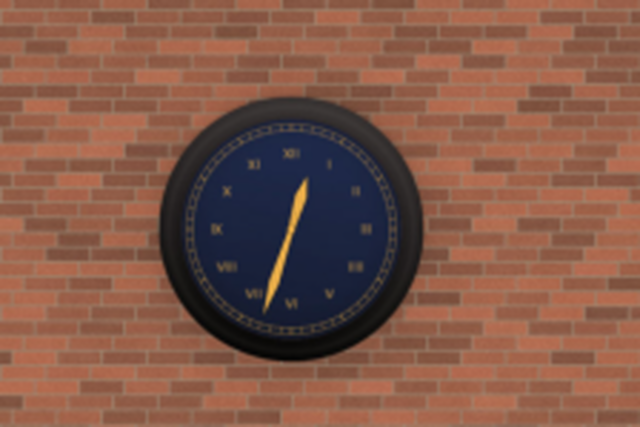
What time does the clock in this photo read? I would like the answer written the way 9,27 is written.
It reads 12,33
